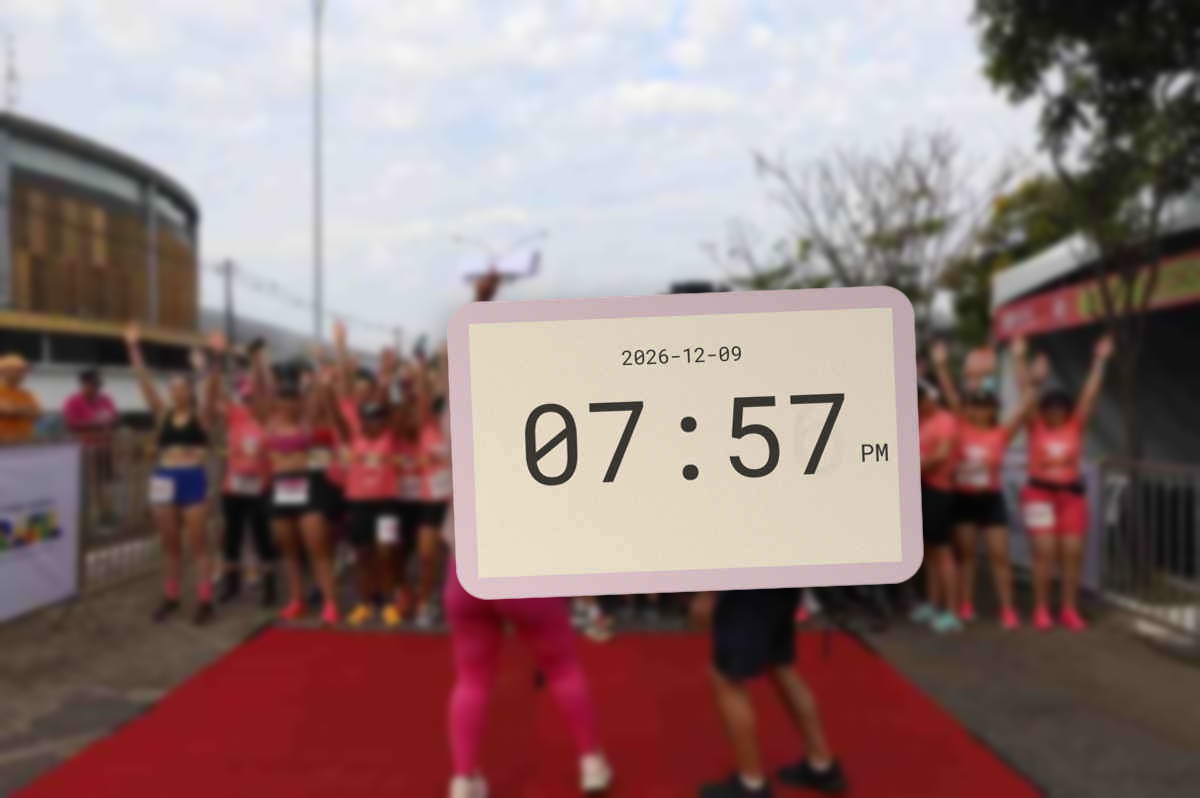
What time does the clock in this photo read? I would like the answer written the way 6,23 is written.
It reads 7,57
